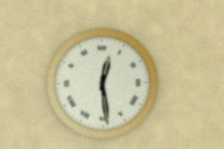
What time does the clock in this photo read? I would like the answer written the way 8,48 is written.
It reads 12,29
